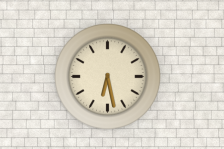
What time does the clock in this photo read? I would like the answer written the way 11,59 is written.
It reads 6,28
